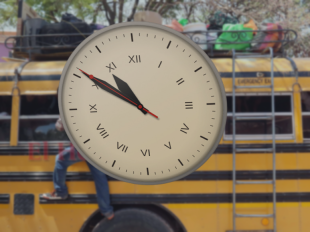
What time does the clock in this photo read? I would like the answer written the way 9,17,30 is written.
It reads 10,50,51
